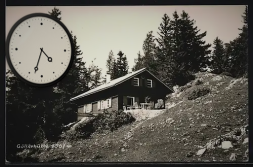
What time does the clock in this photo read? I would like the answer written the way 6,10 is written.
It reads 4,33
